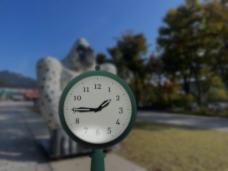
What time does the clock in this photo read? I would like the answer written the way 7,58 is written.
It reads 1,45
